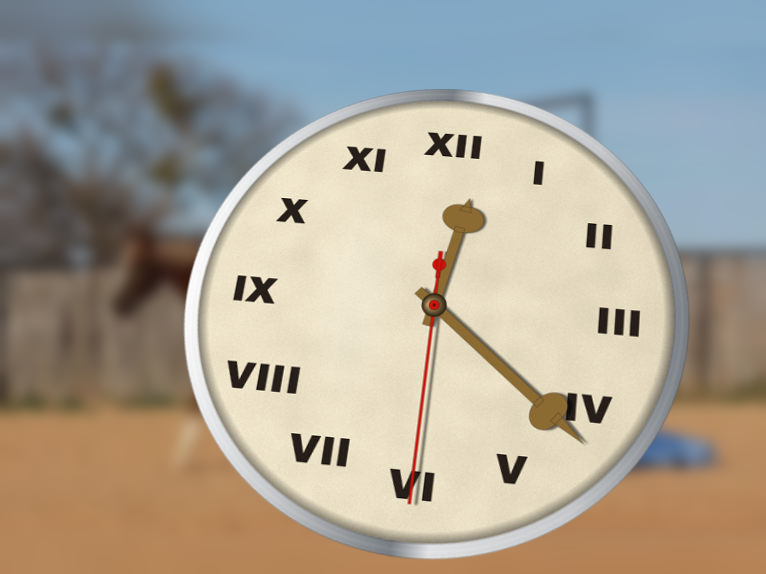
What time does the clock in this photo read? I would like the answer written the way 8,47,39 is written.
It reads 12,21,30
